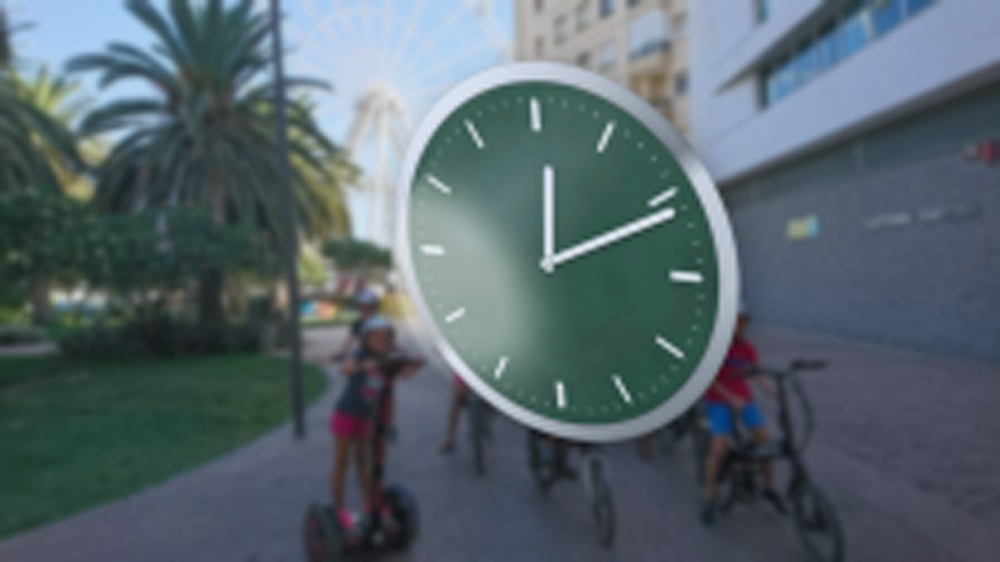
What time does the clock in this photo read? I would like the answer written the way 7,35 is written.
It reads 12,11
